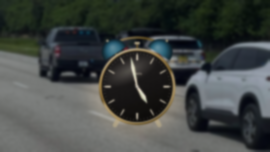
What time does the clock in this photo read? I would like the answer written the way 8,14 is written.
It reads 4,58
